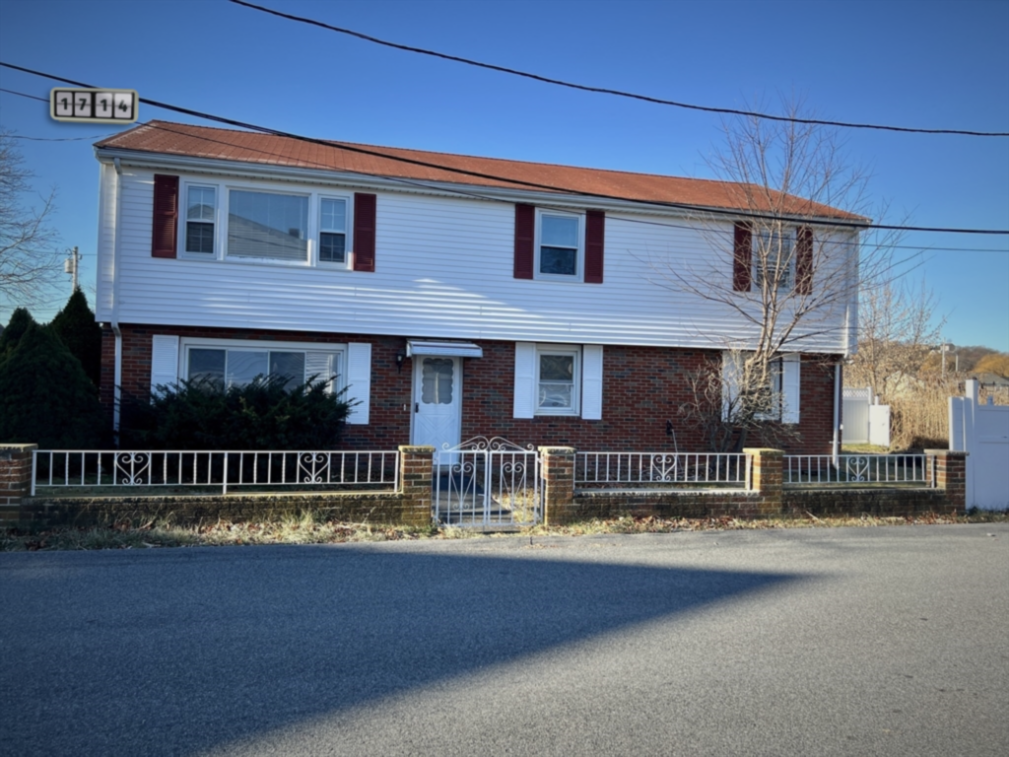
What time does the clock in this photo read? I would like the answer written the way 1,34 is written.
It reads 17,14
